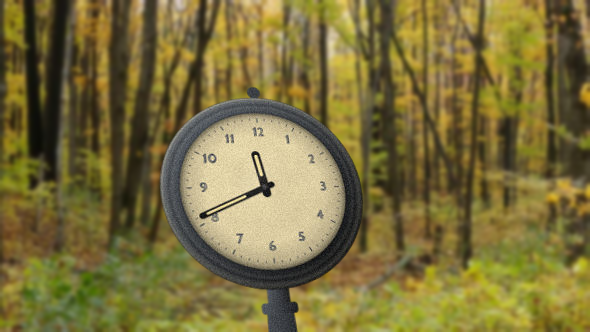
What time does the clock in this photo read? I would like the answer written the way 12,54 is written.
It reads 11,41
